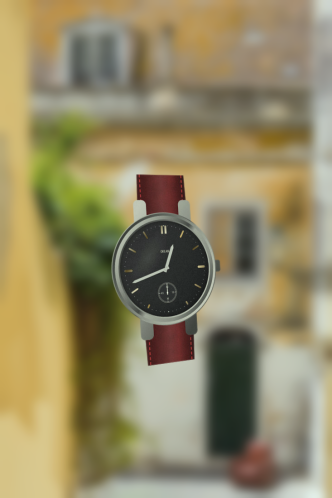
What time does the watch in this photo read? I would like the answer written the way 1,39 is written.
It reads 12,42
